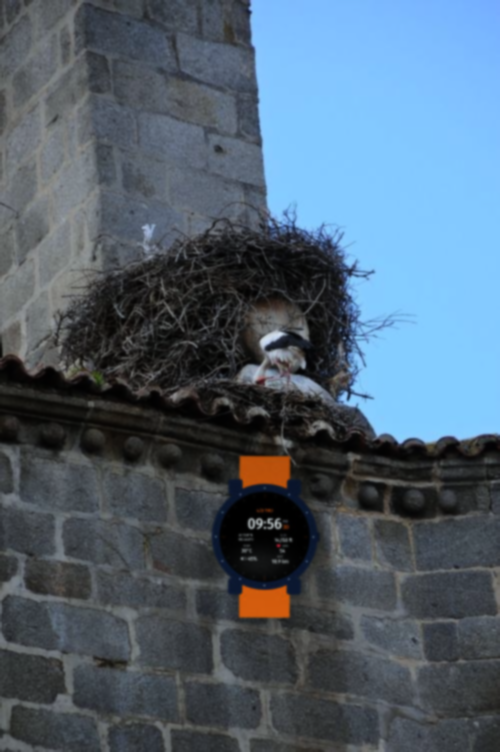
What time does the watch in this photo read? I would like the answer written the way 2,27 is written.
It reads 9,56
